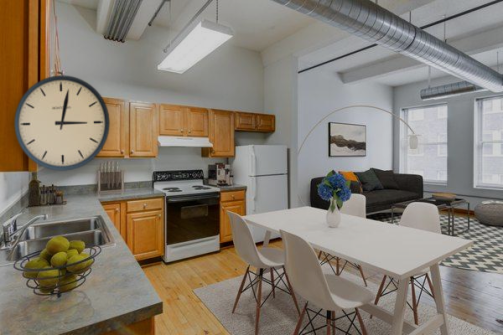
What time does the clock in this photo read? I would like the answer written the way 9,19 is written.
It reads 3,02
